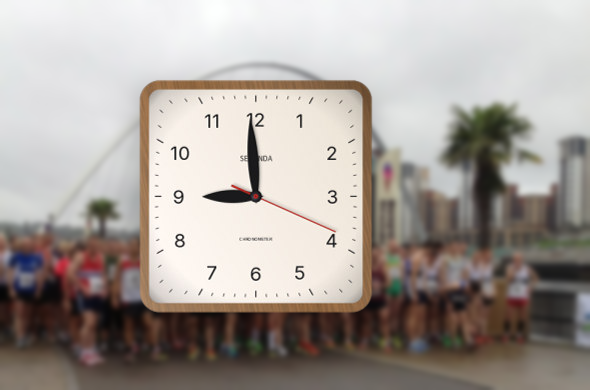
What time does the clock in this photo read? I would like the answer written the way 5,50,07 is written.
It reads 8,59,19
